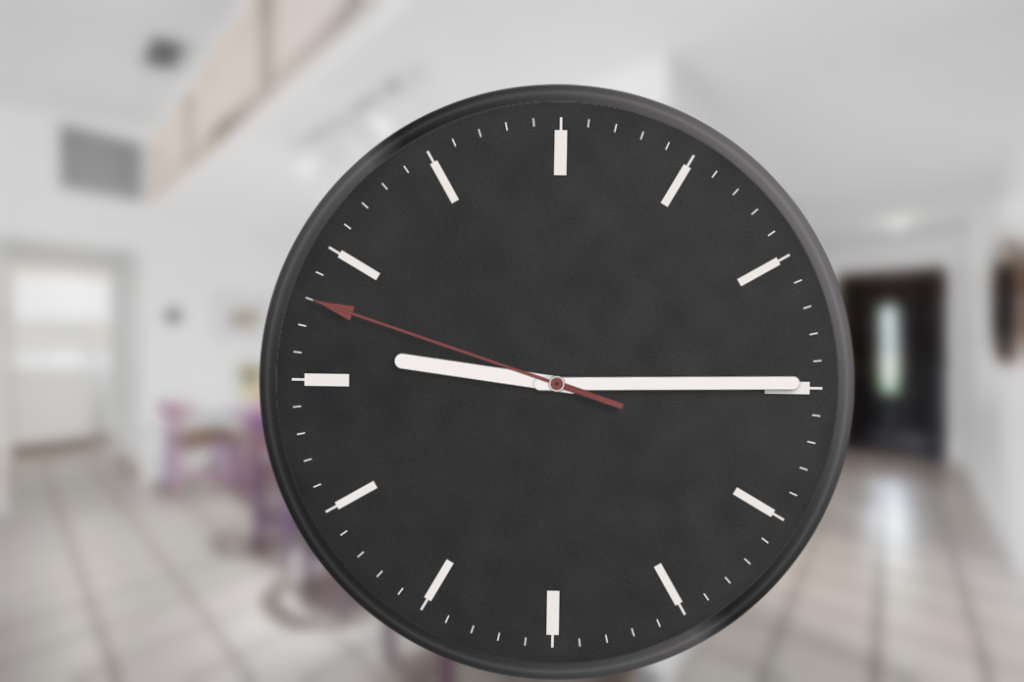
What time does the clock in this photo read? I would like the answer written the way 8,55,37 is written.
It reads 9,14,48
